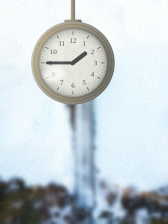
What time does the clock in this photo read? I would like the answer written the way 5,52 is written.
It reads 1,45
